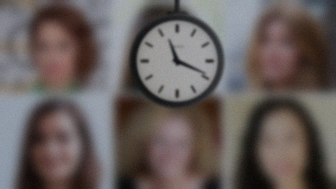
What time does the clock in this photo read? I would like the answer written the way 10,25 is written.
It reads 11,19
